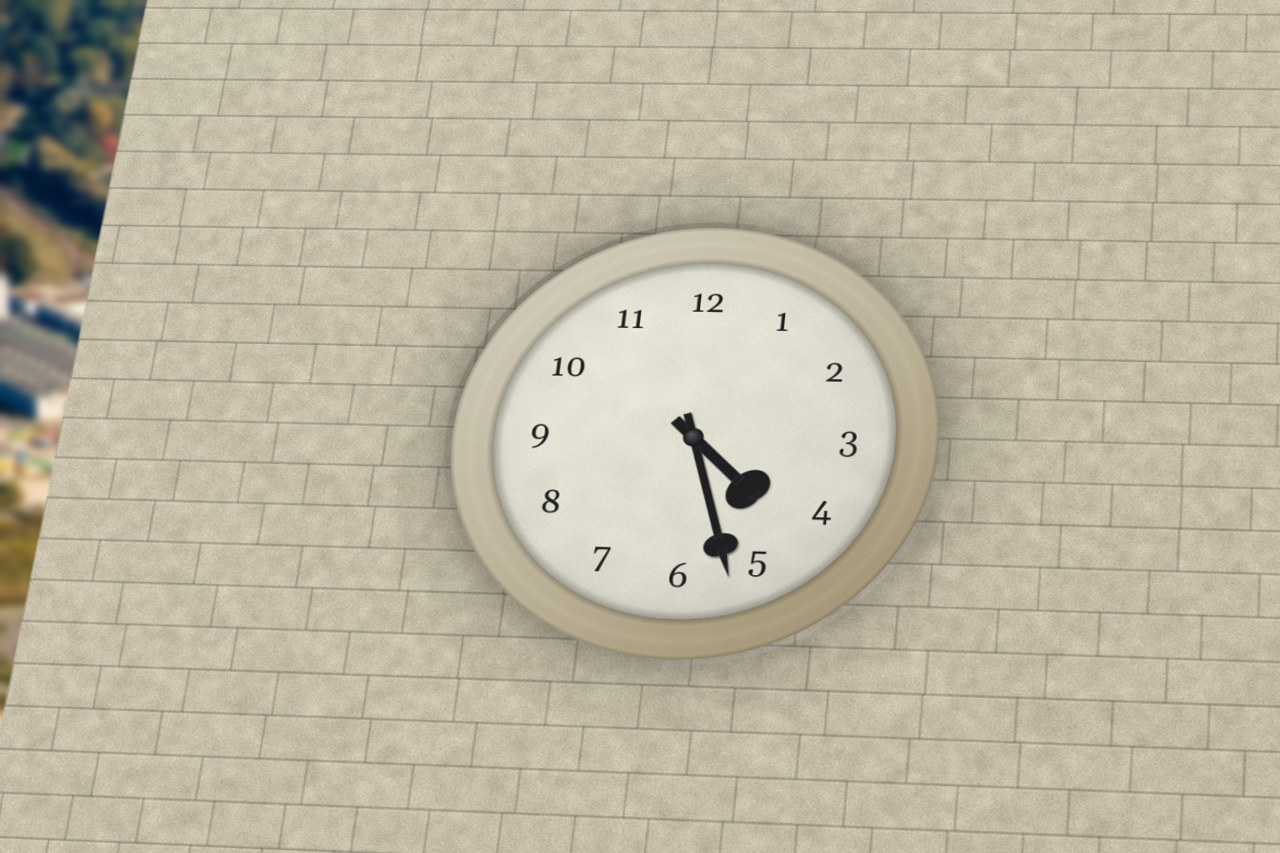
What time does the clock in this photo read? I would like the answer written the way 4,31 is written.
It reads 4,27
